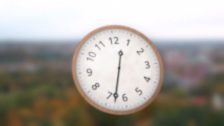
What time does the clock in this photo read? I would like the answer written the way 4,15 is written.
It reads 12,33
